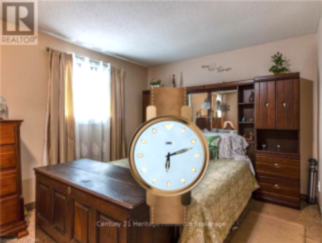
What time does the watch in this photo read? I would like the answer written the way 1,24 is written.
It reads 6,12
